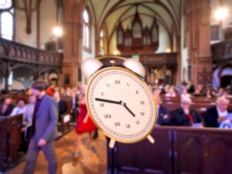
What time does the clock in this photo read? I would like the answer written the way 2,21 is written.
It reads 4,47
